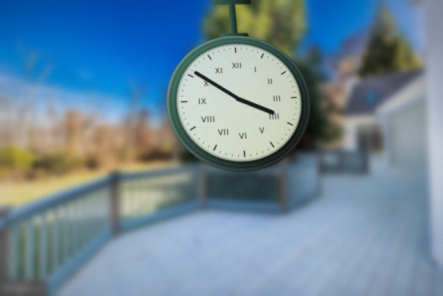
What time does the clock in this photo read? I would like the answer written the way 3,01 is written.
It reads 3,51
